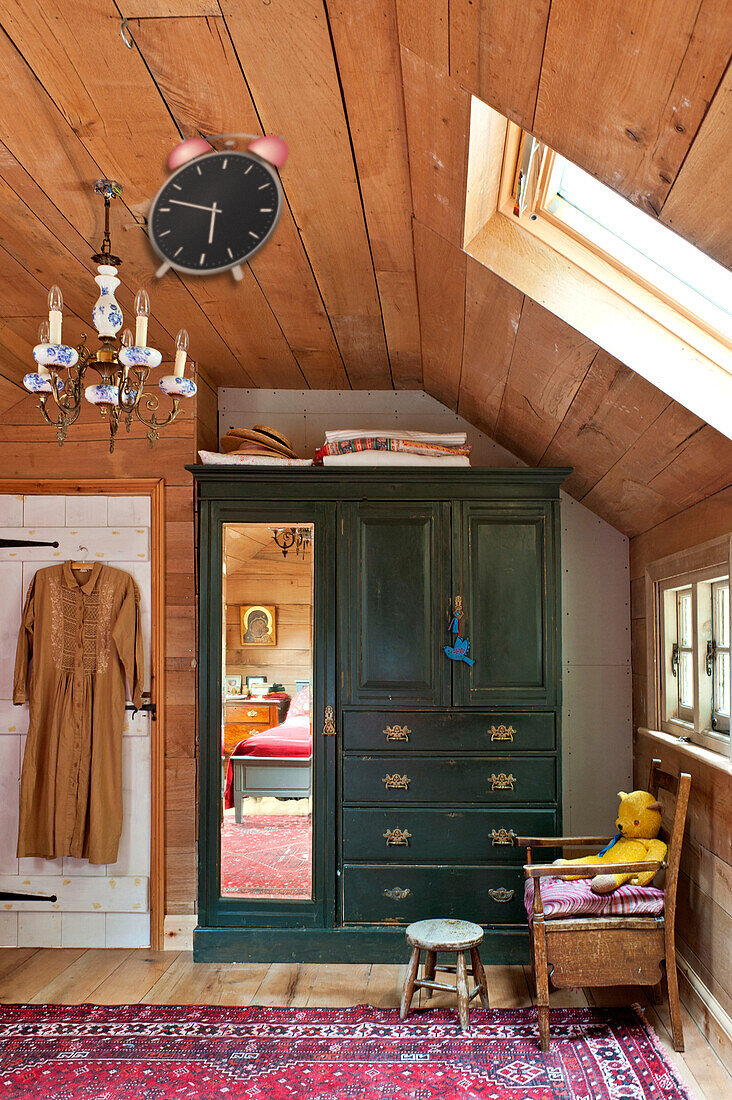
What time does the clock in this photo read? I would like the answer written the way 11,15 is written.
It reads 5,47
